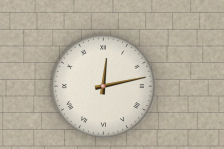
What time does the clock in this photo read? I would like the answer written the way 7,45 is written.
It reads 12,13
